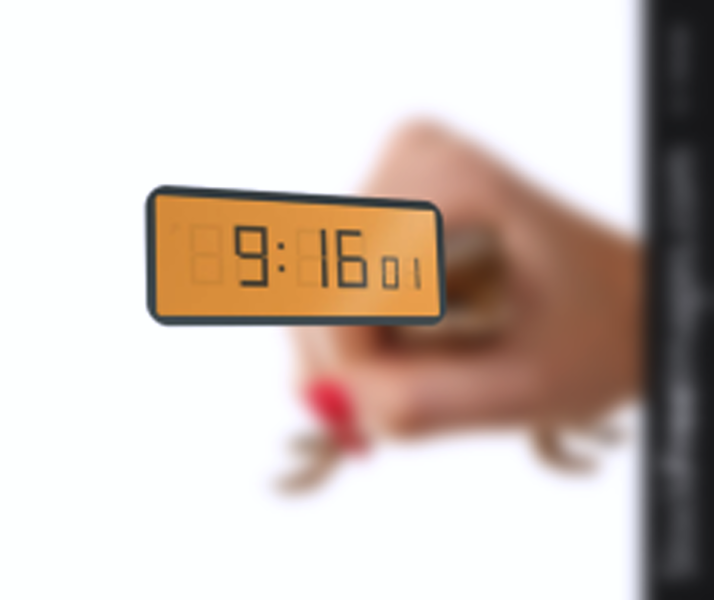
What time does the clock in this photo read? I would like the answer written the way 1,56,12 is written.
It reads 9,16,01
